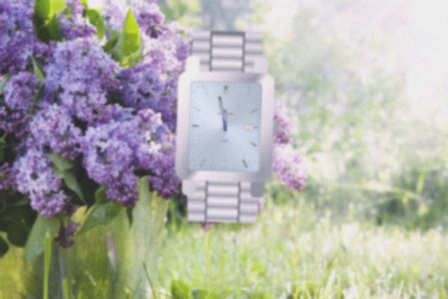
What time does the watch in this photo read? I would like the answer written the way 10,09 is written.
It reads 11,58
